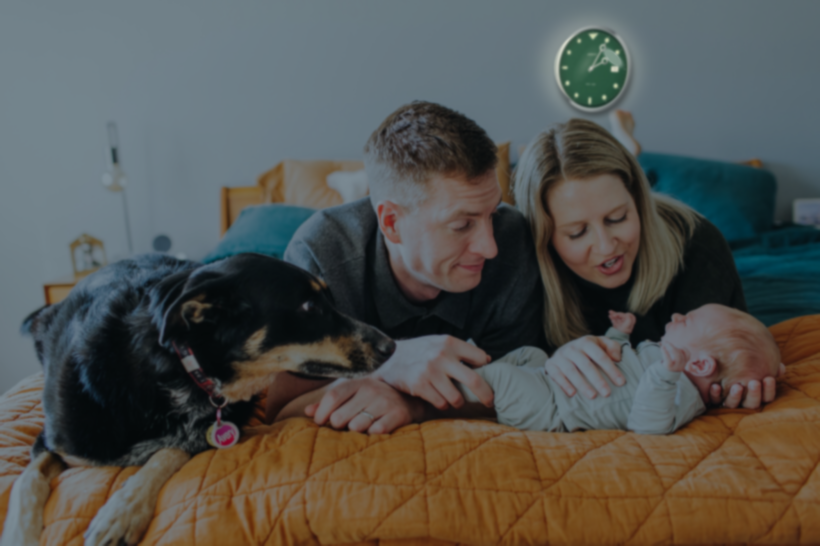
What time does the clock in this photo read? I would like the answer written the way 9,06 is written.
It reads 2,05
